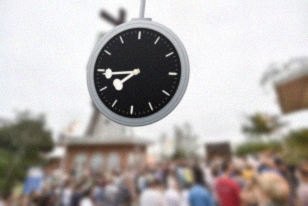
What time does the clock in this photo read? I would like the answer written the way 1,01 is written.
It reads 7,44
